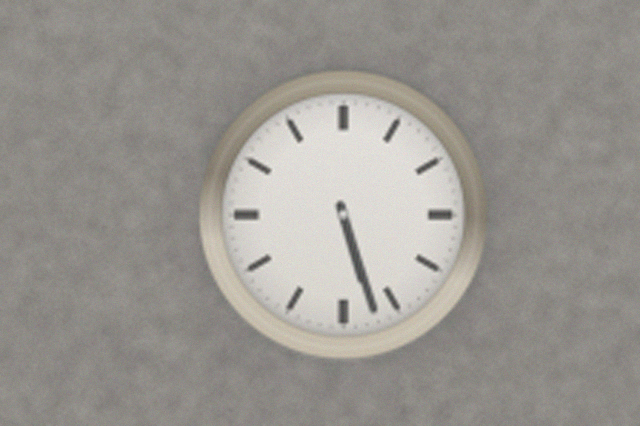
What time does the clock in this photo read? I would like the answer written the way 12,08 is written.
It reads 5,27
